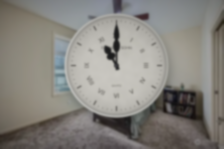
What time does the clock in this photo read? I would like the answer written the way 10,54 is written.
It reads 11,00
